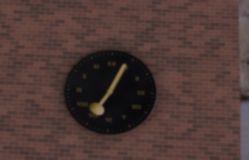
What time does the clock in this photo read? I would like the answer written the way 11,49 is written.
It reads 7,04
